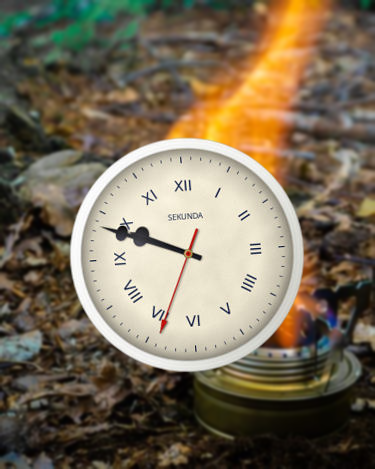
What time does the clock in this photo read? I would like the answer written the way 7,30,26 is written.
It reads 9,48,34
